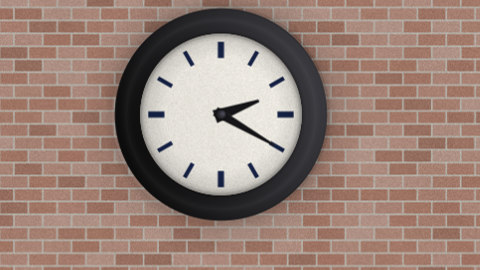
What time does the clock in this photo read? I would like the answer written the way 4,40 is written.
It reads 2,20
